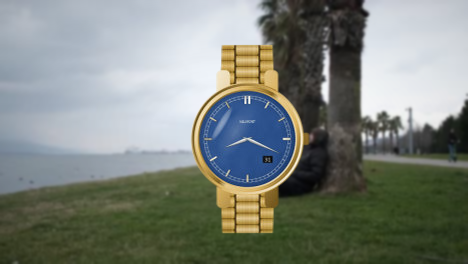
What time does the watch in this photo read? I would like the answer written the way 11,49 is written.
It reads 8,19
